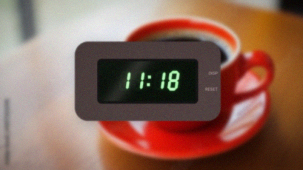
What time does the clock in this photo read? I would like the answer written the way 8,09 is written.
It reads 11,18
